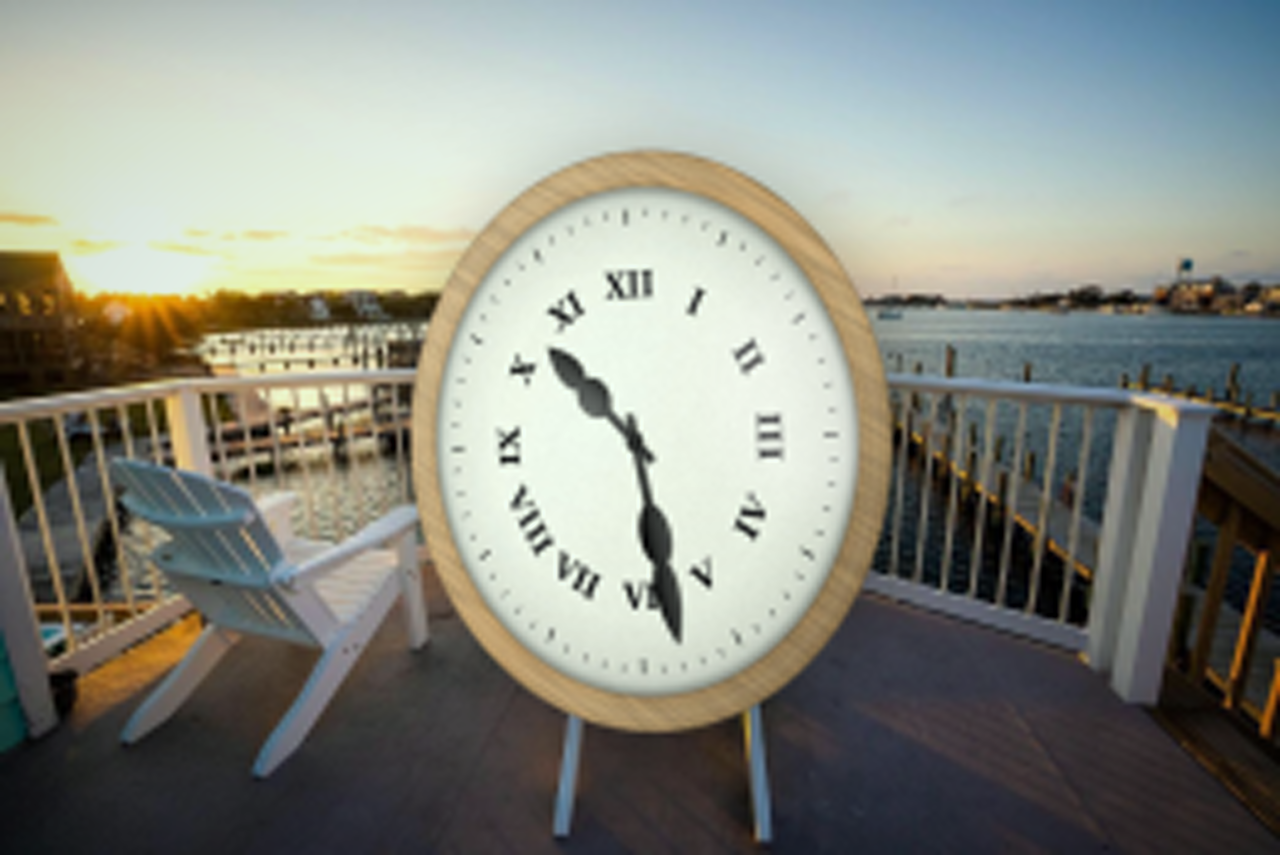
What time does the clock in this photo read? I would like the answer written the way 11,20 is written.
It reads 10,28
